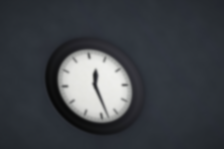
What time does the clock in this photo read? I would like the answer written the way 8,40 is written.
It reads 12,28
